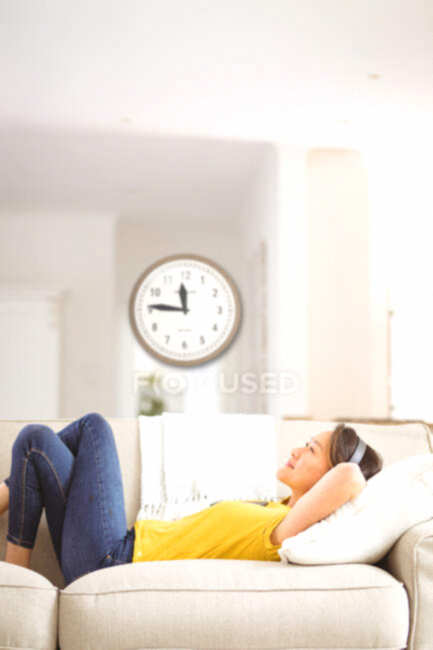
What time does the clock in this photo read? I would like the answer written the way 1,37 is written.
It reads 11,46
